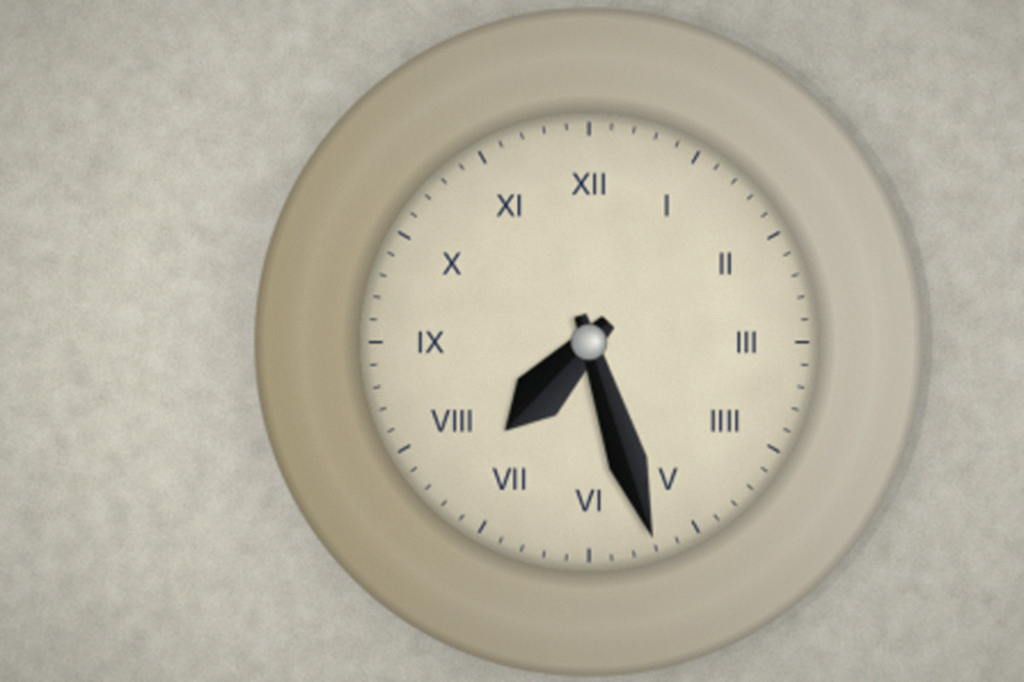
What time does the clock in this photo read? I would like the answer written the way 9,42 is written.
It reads 7,27
